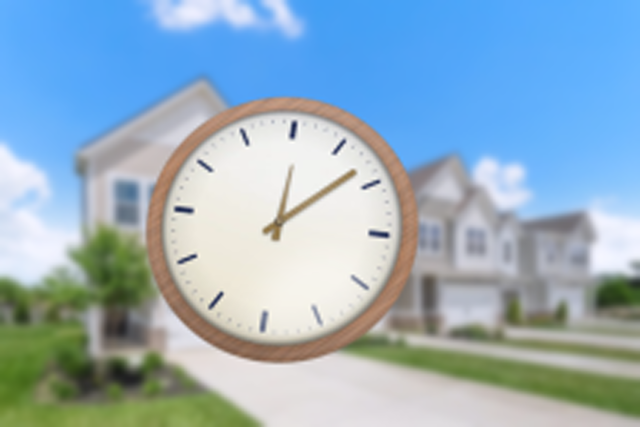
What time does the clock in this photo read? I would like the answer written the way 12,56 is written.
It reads 12,08
